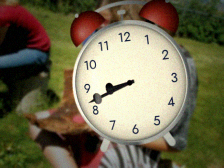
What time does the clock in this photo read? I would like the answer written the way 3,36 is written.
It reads 8,42
